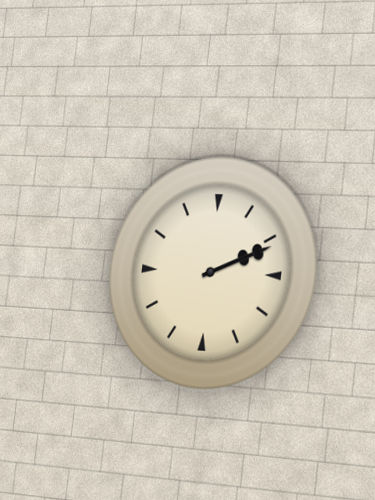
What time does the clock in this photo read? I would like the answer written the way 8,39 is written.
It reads 2,11
